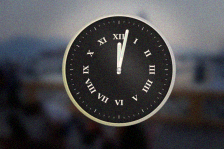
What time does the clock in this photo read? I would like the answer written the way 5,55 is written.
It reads 12,02
